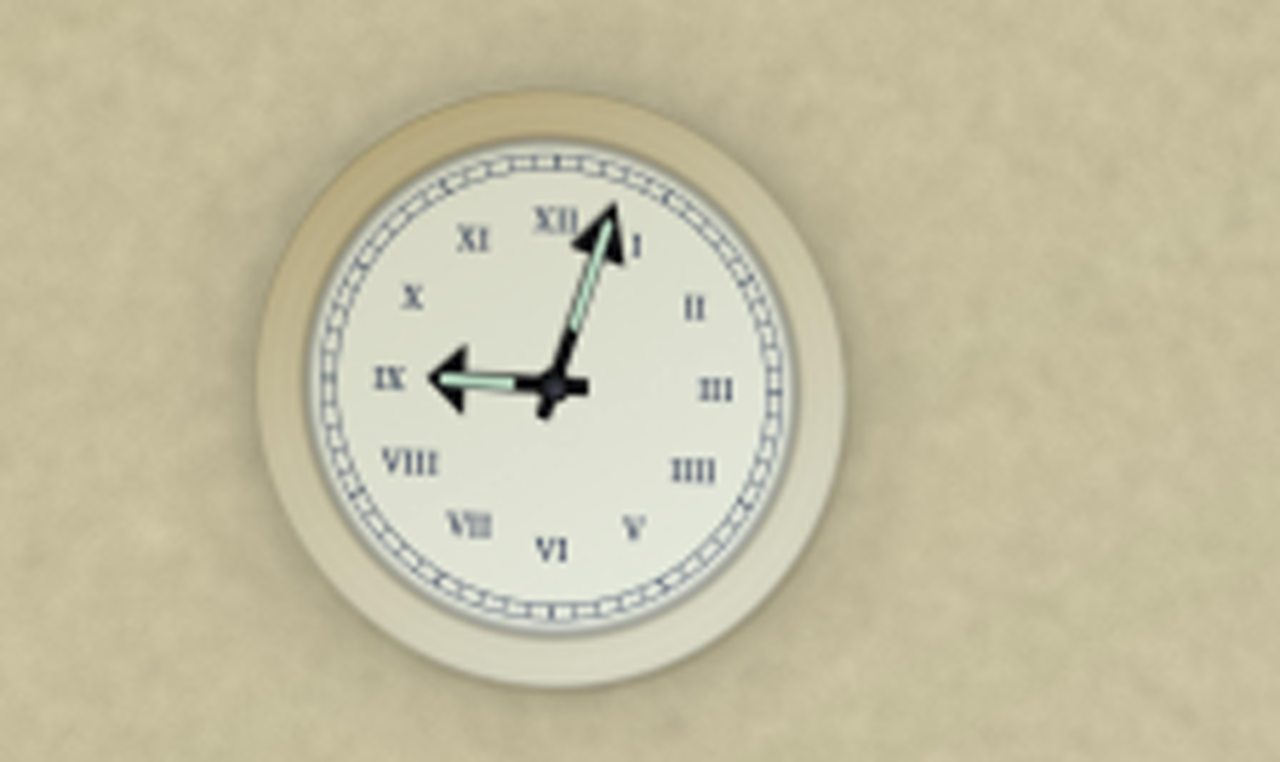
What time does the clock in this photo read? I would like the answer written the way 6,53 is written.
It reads 9,03
